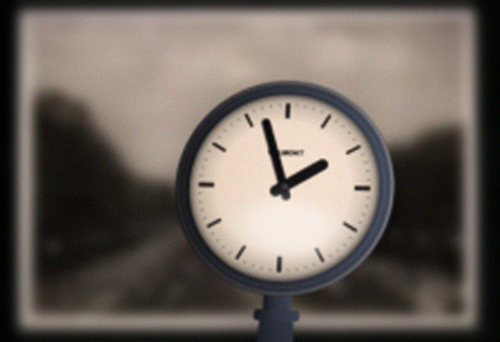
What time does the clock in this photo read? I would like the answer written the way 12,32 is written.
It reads 1,57
